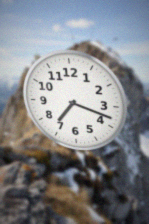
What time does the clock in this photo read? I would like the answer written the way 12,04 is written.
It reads 7,18
